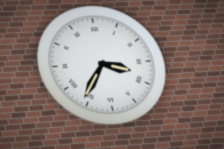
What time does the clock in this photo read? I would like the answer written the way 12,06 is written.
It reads 3,36
